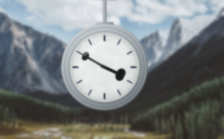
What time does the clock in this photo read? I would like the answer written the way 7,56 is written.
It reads 3,50
